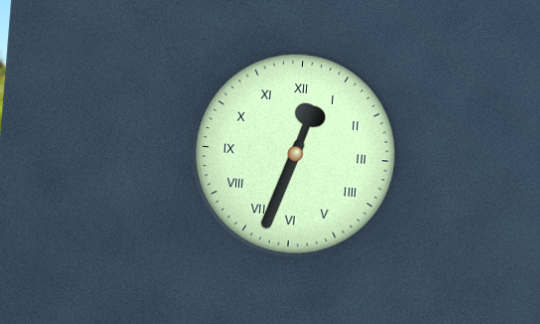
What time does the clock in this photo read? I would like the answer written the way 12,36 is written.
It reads 12,33
